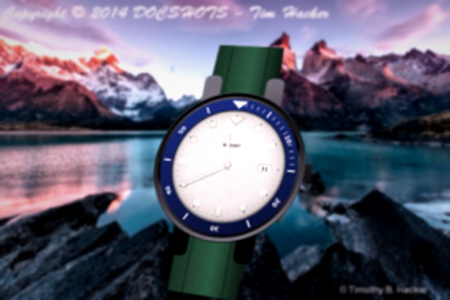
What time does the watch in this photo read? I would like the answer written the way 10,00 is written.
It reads 11,40
